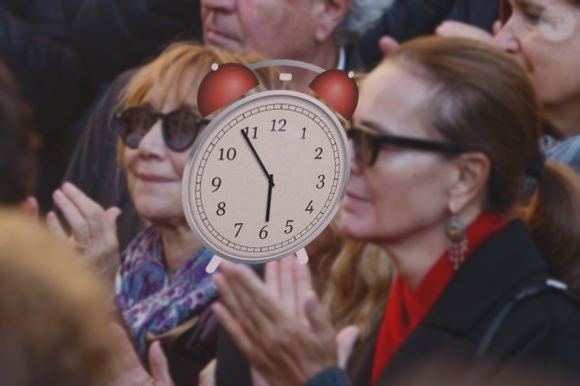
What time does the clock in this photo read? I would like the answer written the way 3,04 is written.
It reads 5,54
